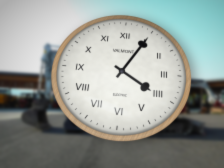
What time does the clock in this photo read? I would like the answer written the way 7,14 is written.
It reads 4,05
